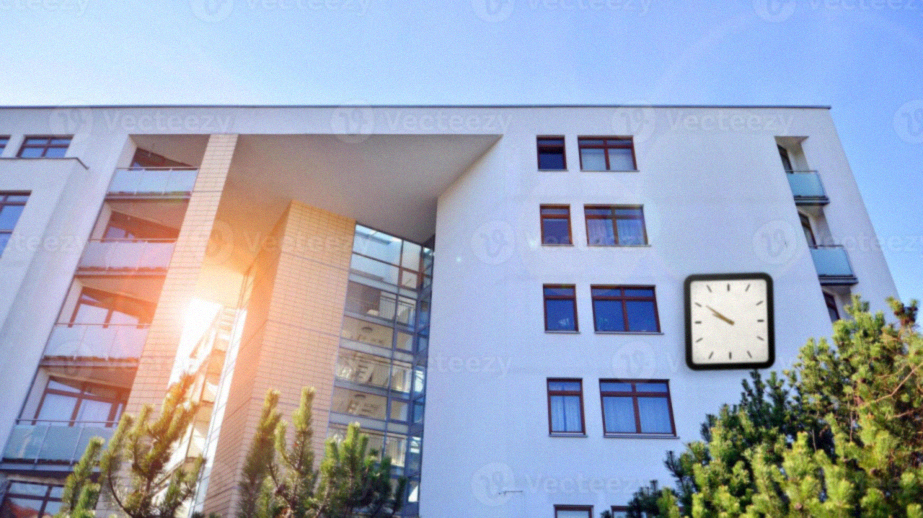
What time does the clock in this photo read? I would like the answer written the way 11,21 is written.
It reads 9,51
